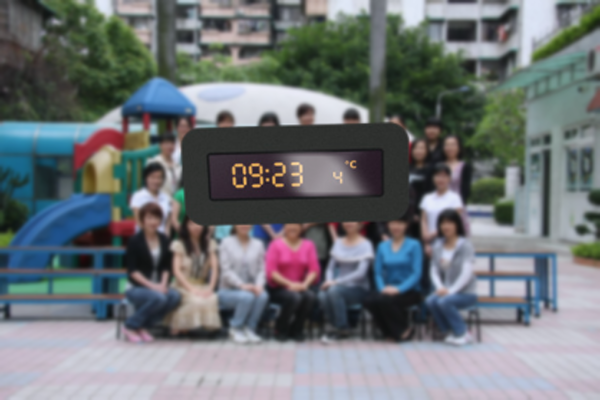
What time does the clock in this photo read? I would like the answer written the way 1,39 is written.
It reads 9,23
